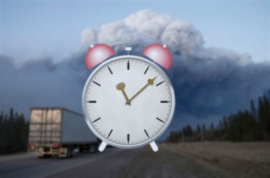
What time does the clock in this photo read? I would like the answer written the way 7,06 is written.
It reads 11,08
